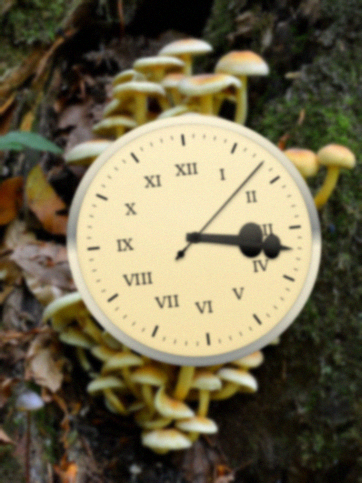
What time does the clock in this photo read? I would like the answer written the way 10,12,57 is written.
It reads 3,17,08
